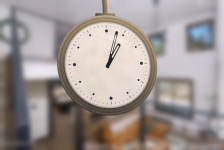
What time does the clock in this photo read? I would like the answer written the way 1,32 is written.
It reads 1,03
